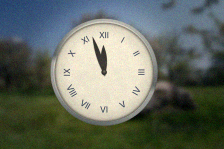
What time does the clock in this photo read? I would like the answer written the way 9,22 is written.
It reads 11,57
